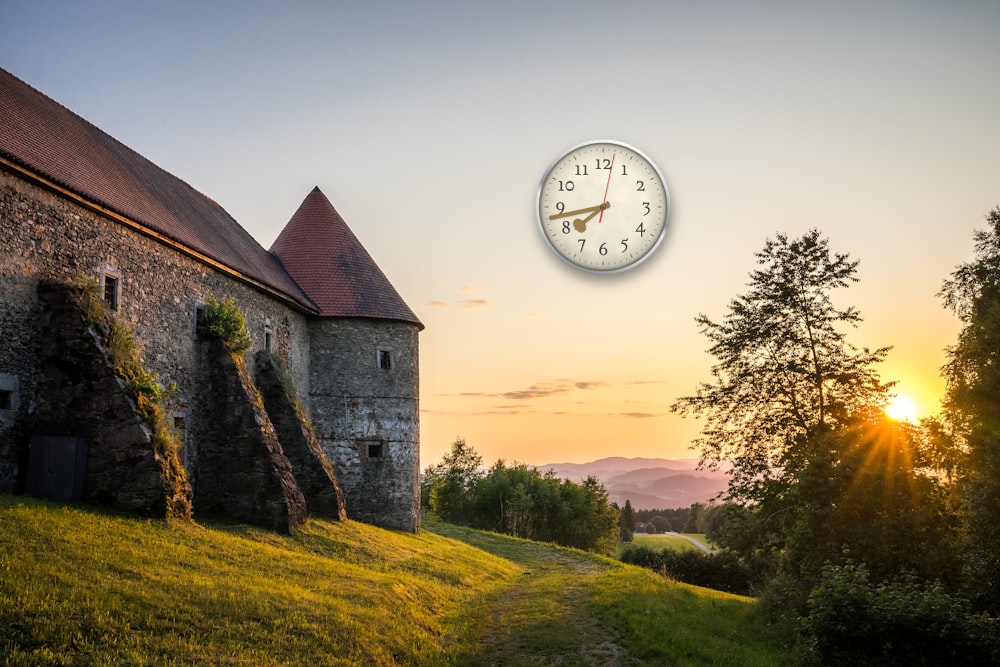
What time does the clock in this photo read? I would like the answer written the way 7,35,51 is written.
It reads 7,43,02
